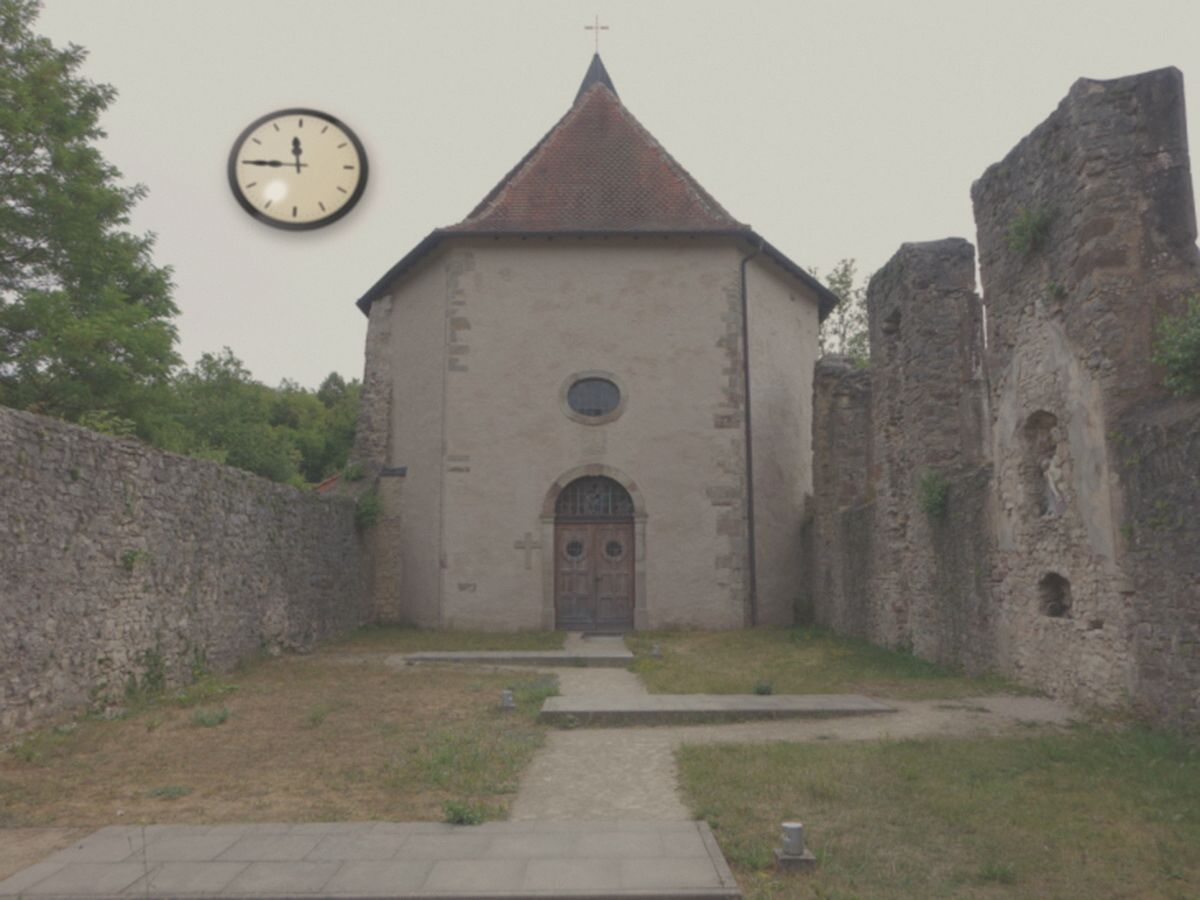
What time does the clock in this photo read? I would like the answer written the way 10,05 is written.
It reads 11,45
